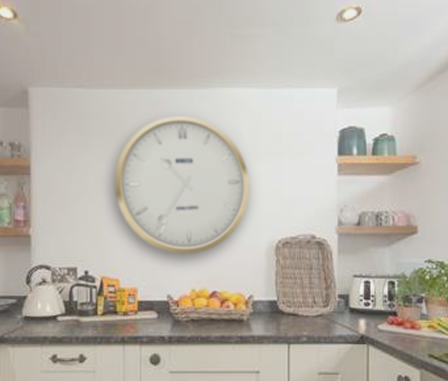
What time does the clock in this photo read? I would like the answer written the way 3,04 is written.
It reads 10,36
